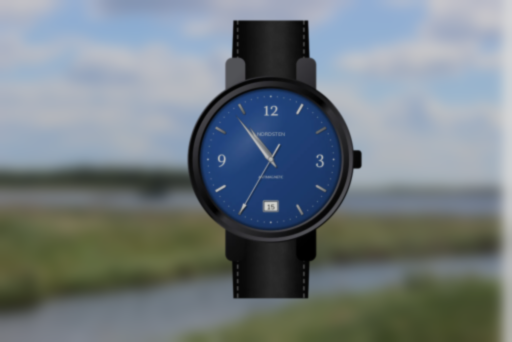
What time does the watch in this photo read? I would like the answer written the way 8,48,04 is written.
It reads 10,53,35
